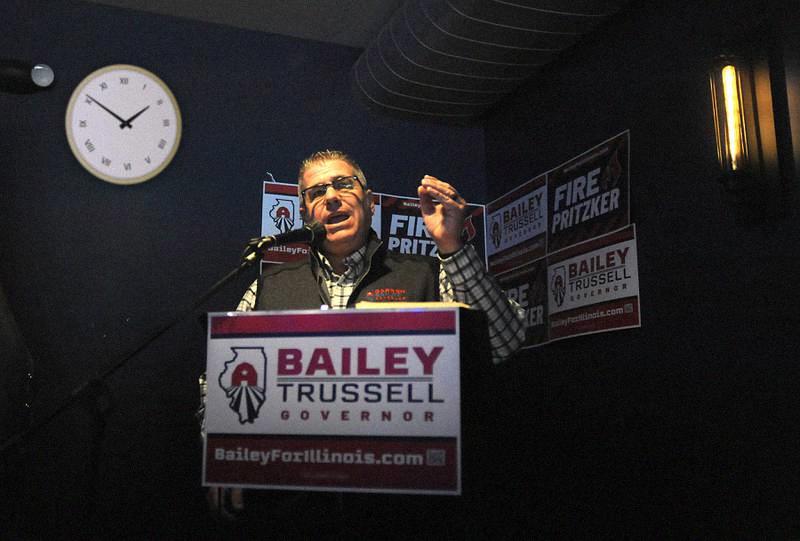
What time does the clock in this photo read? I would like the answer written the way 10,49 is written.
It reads 1,51
